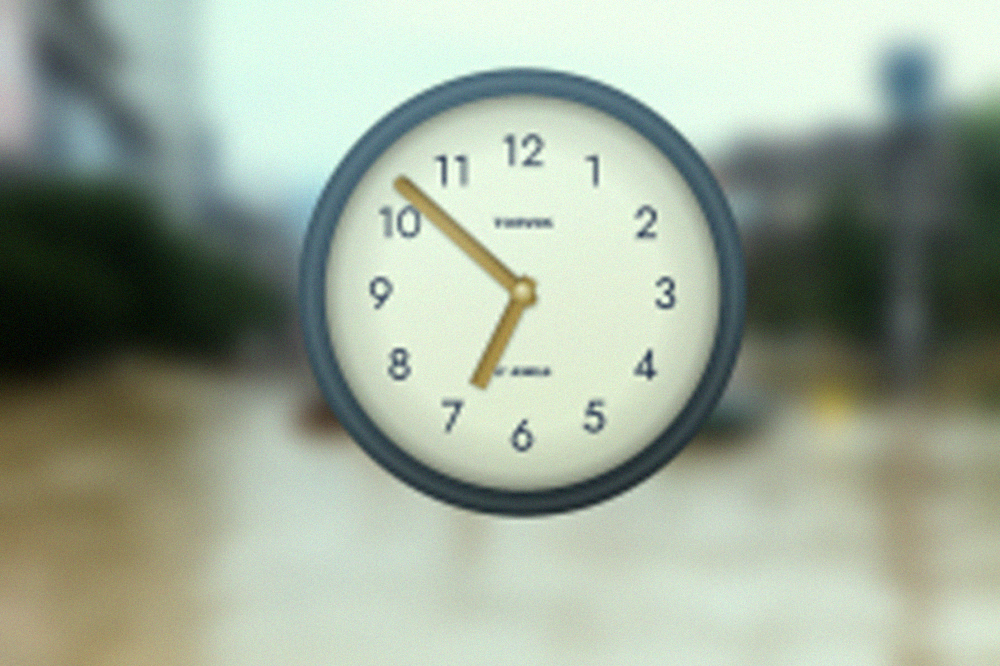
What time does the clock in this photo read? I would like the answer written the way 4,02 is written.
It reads 6,52
